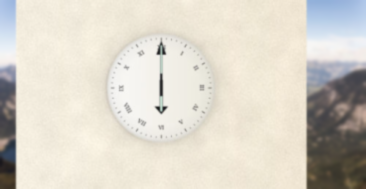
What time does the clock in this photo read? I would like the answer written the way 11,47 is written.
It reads 6,00
